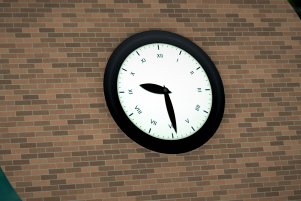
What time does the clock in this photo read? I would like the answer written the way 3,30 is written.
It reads 9,29
